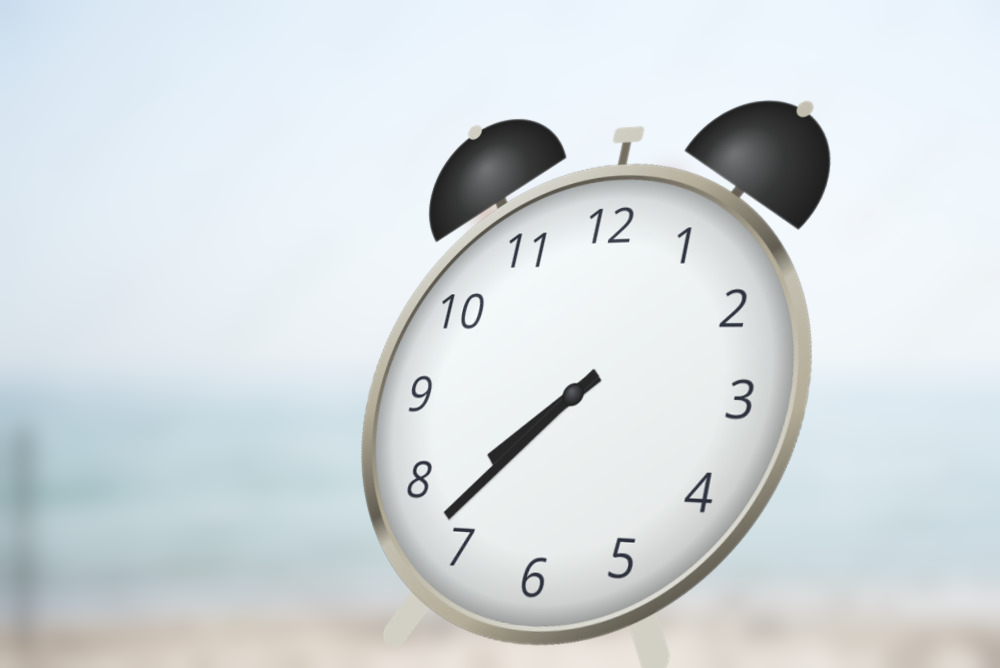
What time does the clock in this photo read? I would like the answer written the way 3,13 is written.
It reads 7,37
